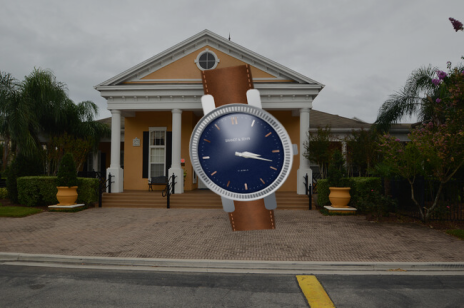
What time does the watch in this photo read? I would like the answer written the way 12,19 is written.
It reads 3,18
